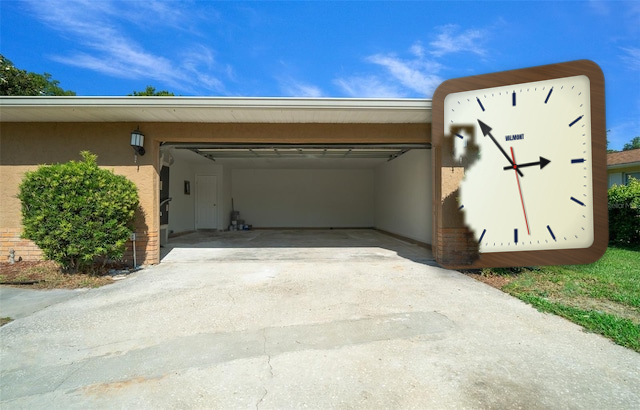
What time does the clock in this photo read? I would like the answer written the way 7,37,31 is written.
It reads 2,53,28
